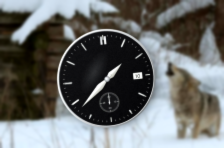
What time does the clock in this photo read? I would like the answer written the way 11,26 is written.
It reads 1,38
